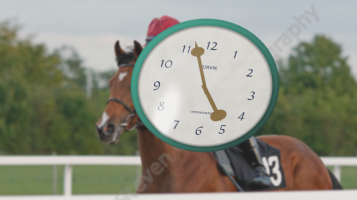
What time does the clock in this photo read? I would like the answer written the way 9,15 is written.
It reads 4,57
